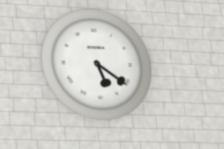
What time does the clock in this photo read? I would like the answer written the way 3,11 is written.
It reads 5,21
